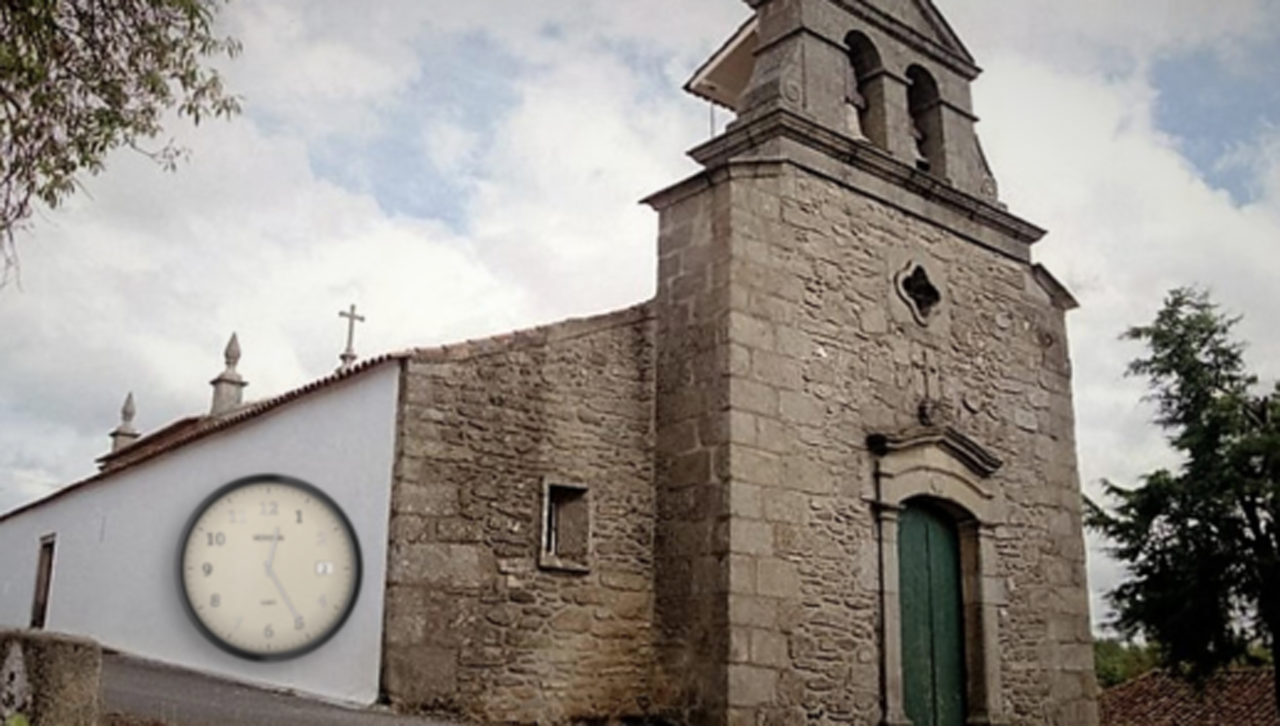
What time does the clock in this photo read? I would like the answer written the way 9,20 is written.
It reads 12,25
